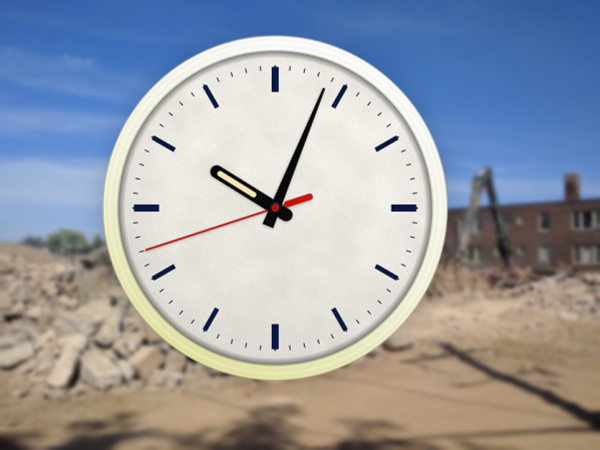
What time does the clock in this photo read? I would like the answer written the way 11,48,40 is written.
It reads 10,03,42
